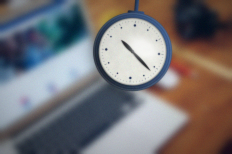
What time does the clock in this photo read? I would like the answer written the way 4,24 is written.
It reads 10,22
